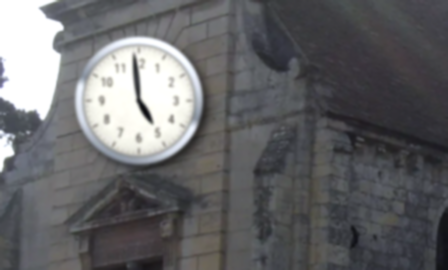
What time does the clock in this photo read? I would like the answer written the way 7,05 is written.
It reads 4,59
